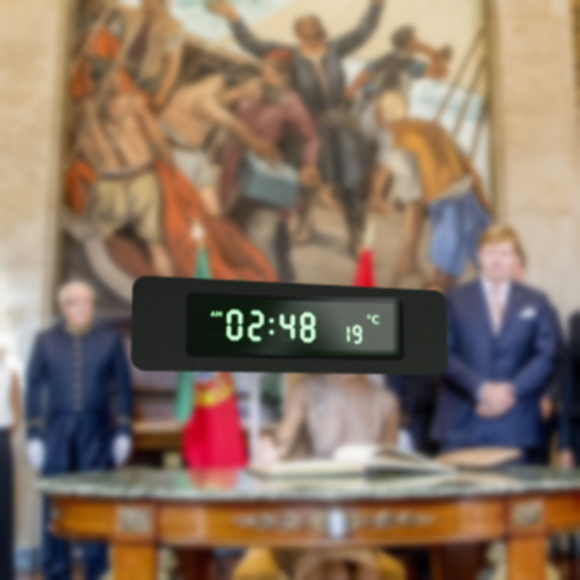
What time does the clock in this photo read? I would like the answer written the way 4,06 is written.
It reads 2,48
